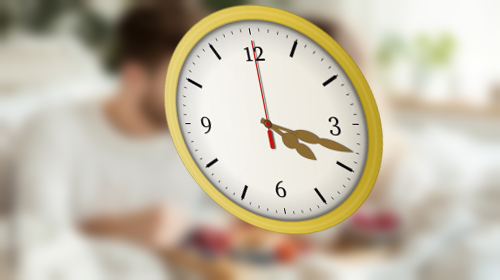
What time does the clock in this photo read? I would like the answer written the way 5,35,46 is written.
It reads 4,18,00
